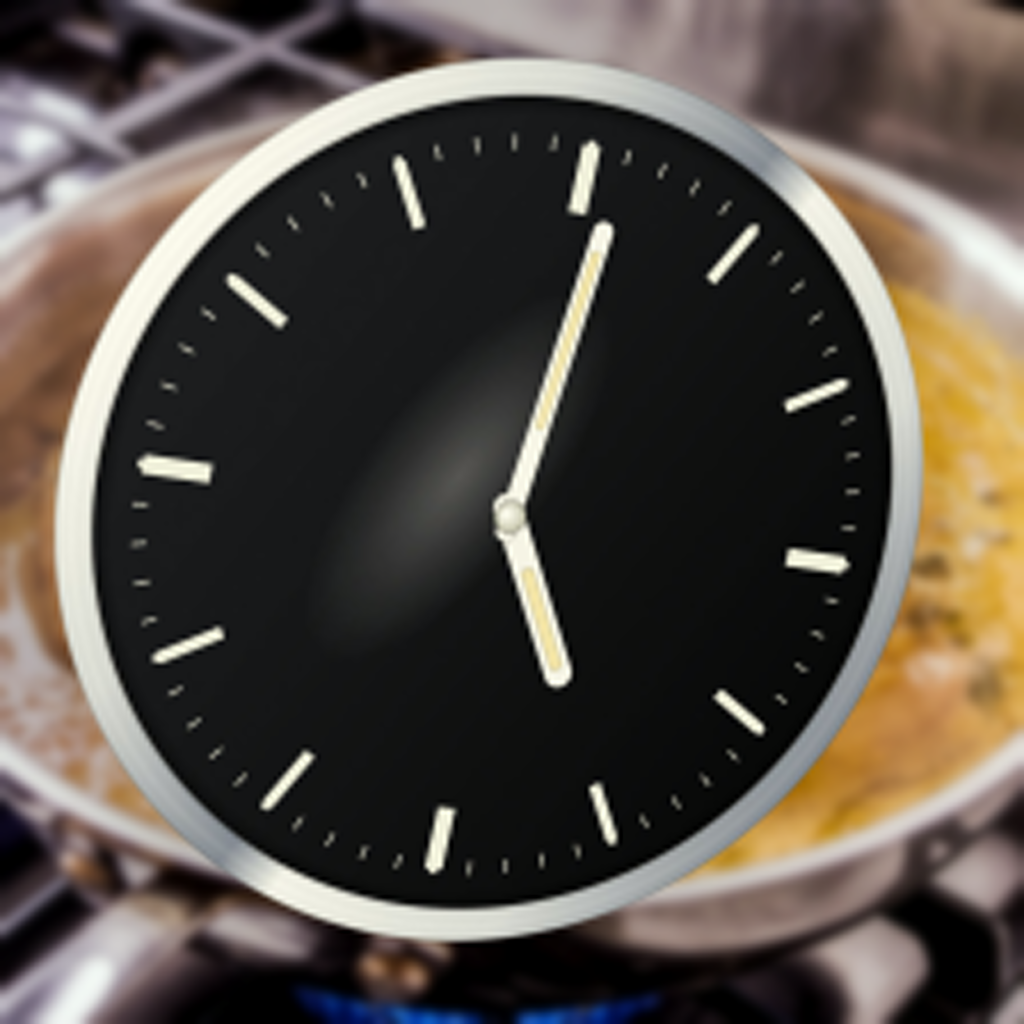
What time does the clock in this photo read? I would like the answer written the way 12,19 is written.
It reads 5,01
